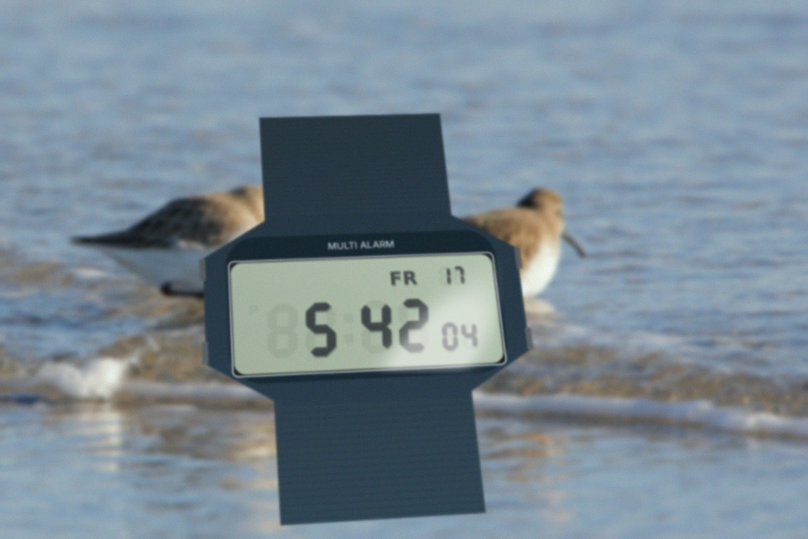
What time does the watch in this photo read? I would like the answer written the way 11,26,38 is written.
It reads 5,42,04
